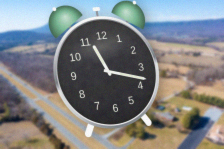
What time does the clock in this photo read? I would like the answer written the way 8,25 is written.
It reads 11,18
